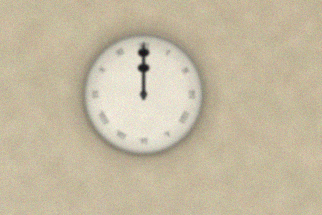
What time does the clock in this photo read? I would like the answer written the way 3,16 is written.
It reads 12,00
